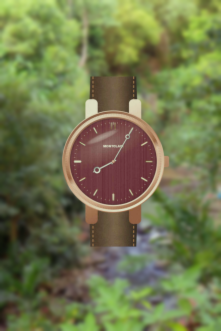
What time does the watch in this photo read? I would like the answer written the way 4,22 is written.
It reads 8,05
